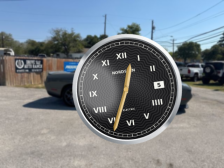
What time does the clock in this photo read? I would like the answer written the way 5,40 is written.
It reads 12,34
